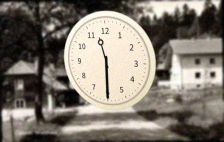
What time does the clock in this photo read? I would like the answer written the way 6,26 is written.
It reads 11,30
